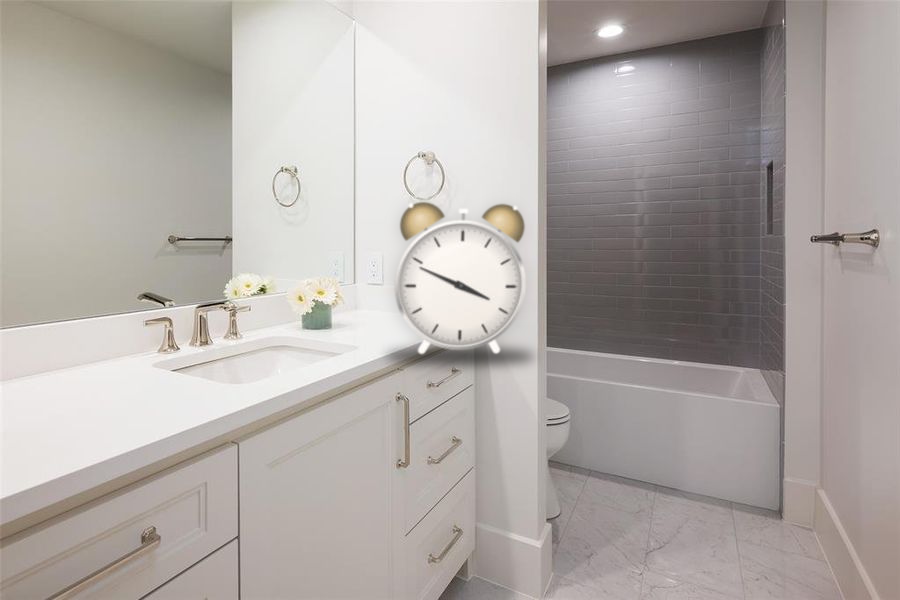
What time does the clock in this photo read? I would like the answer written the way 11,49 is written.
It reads 3,49
